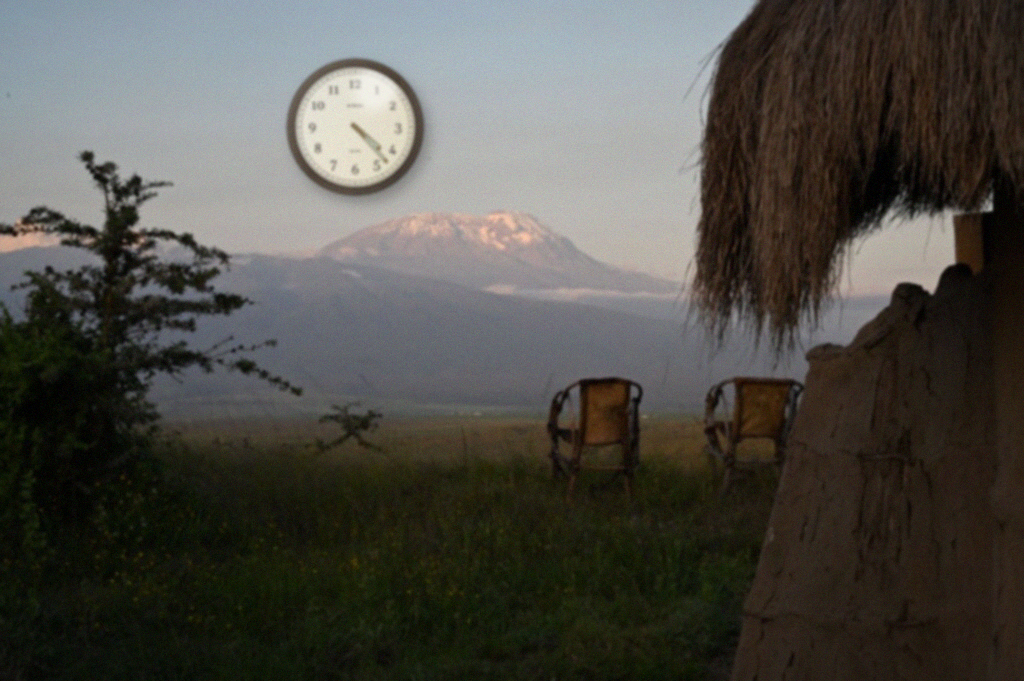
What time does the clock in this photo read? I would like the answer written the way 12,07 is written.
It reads 4,23
